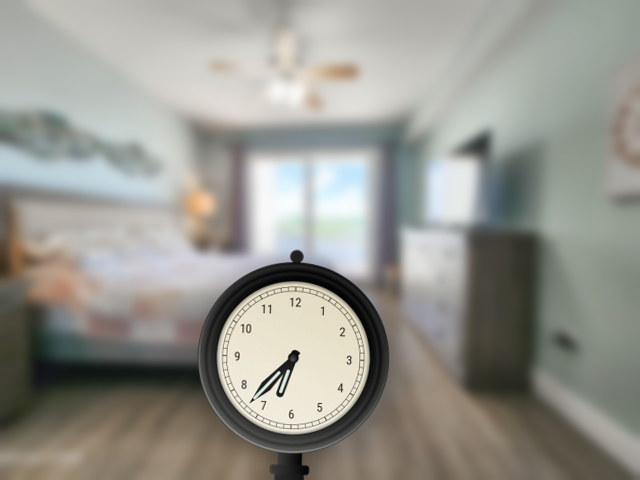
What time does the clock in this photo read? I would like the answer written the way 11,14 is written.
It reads 6,37
